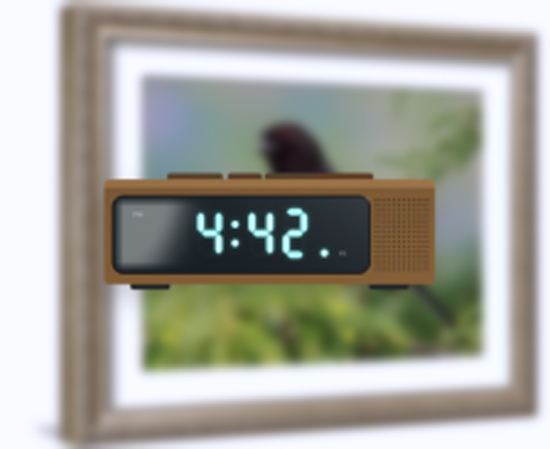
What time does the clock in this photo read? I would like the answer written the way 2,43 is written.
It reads 4,42
